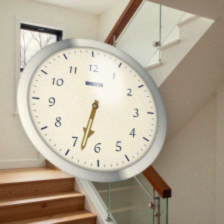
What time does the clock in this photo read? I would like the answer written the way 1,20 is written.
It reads 6,33
